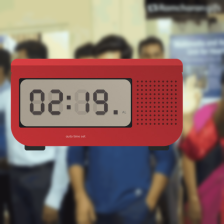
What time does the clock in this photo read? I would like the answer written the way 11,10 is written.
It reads 2,19
